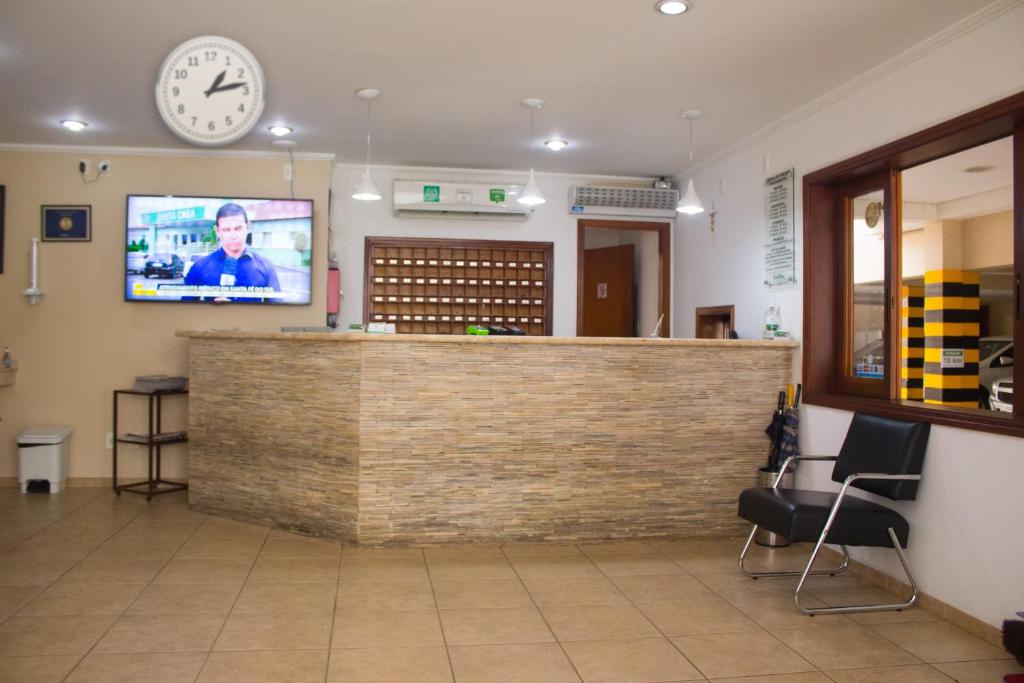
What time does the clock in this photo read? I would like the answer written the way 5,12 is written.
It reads 1,13
